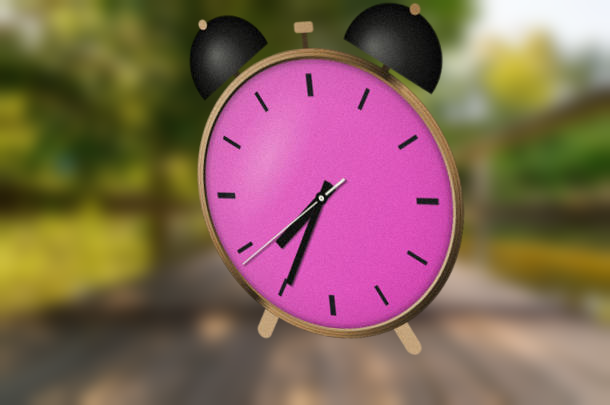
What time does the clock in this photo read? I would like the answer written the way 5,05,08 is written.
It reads 7,34,39
